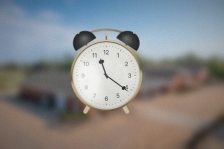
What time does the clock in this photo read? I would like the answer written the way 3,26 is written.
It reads 11,21
